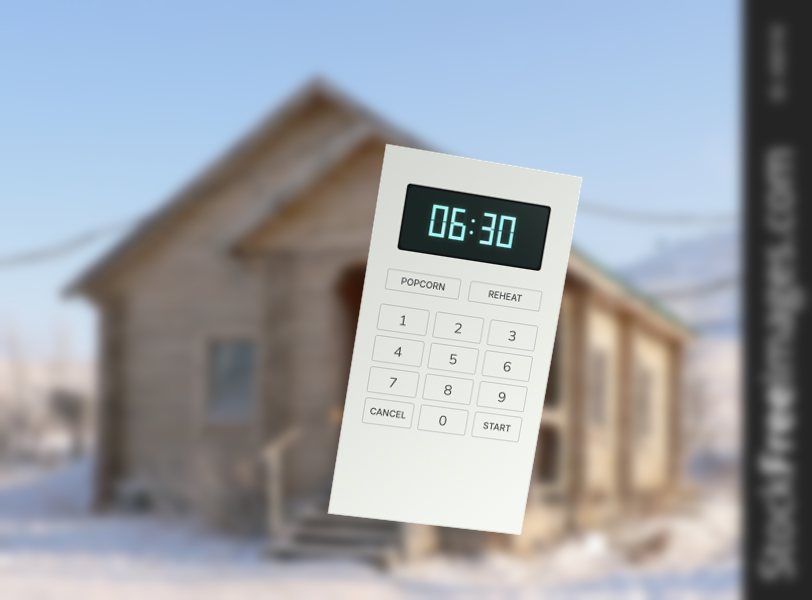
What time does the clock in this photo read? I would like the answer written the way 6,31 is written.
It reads 6,30
